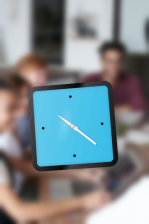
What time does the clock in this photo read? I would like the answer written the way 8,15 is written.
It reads 10,22
